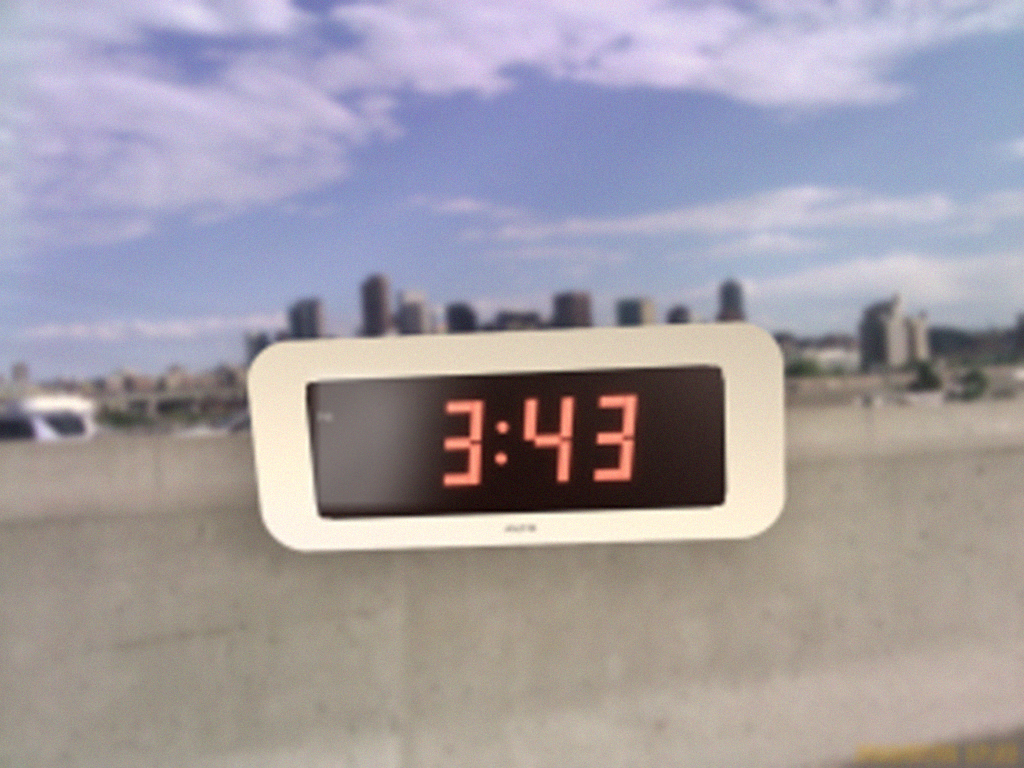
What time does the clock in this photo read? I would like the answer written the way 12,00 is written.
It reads 3,43
